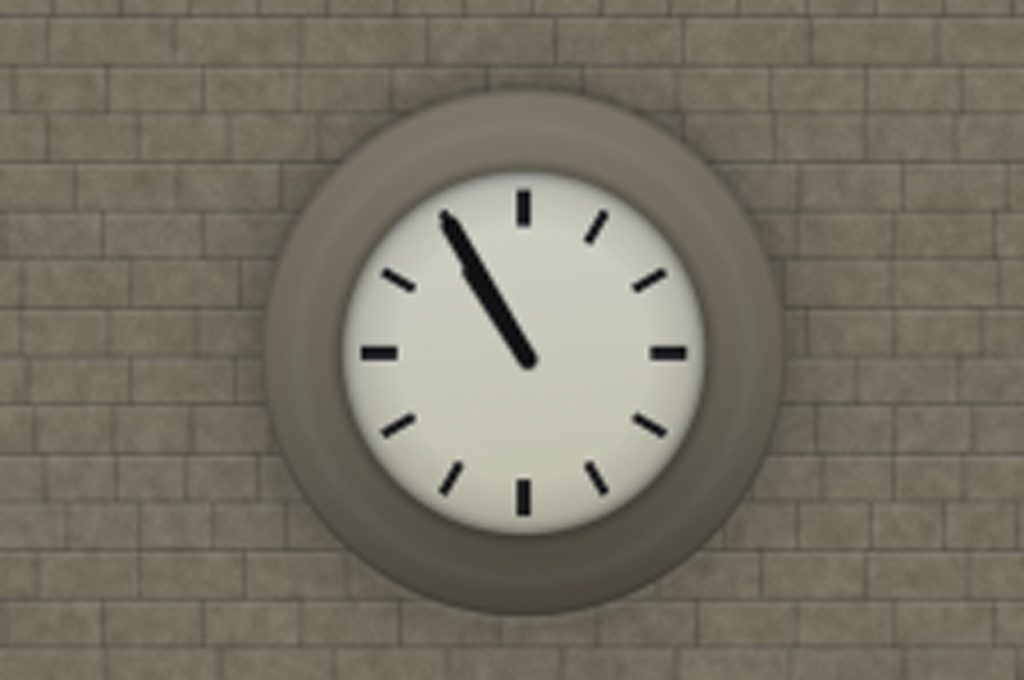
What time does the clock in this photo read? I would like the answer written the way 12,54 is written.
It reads 10,55
